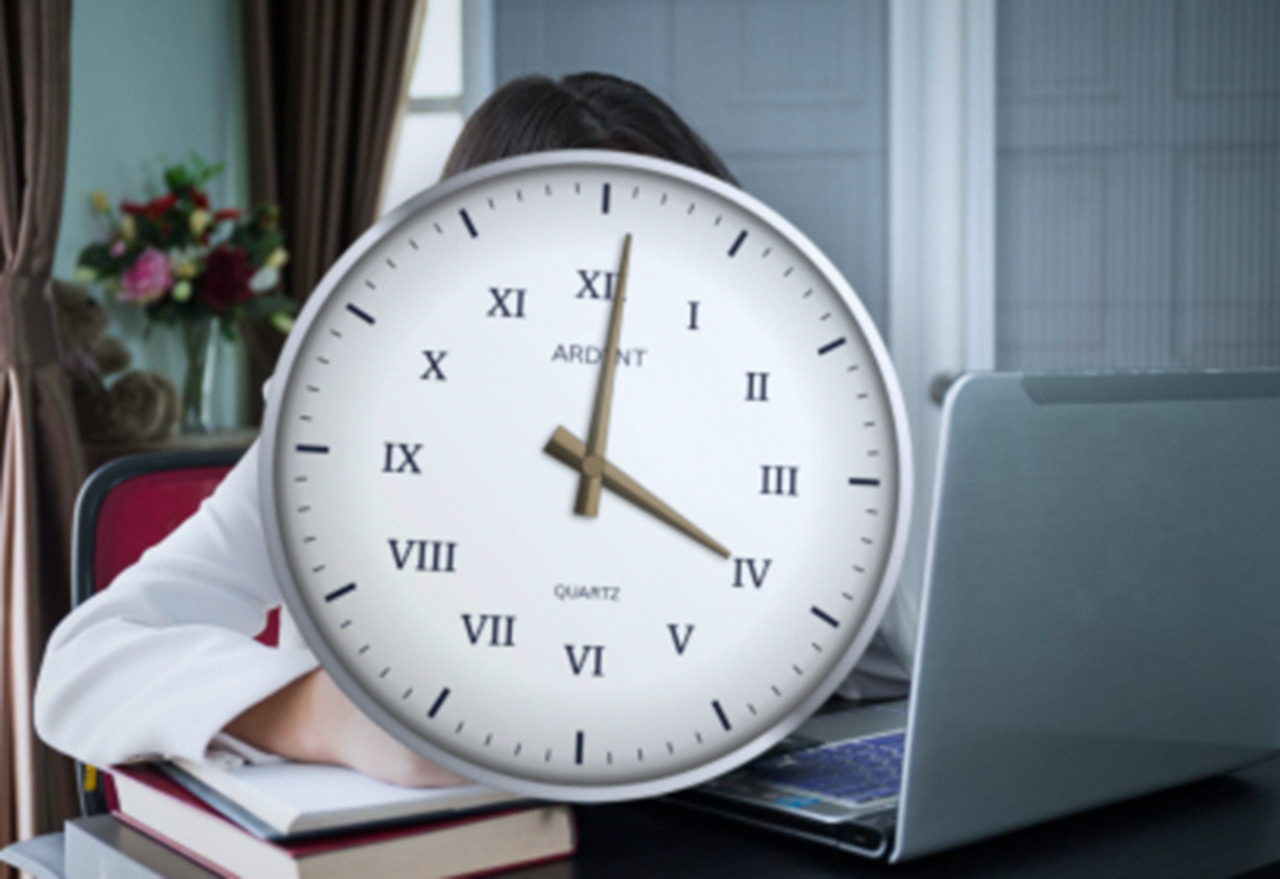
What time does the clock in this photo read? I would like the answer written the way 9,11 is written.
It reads 4,01
